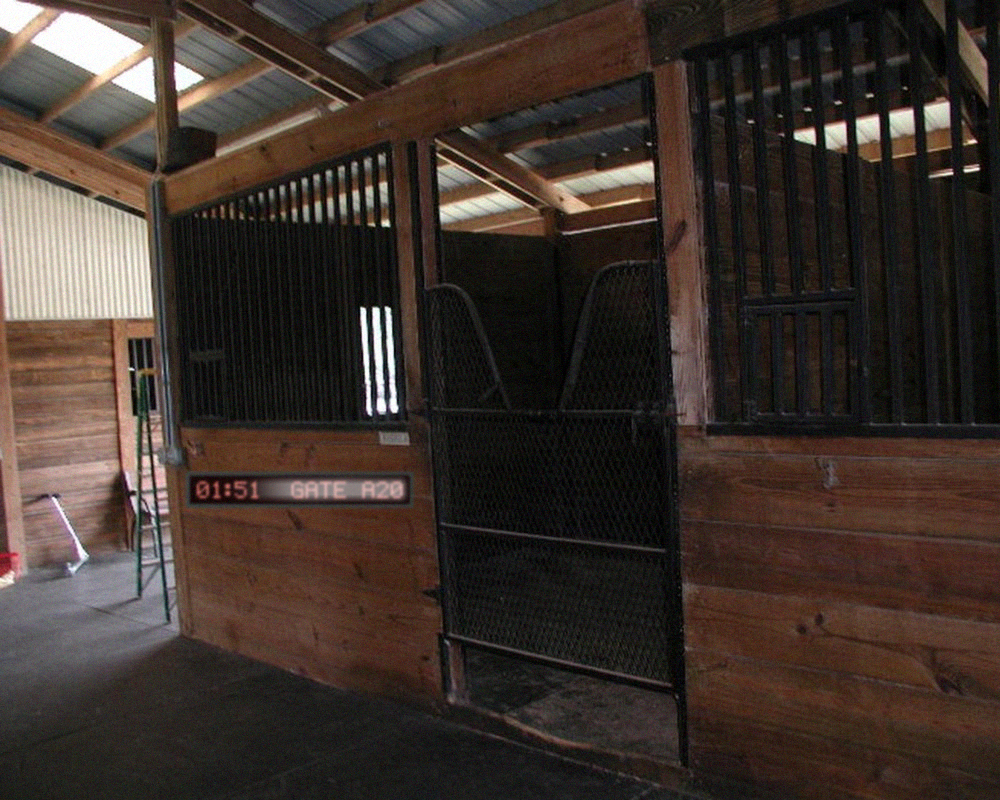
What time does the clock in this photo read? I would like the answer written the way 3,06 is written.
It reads 1,51
